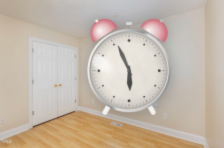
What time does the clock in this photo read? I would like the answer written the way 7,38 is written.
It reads 5,56
